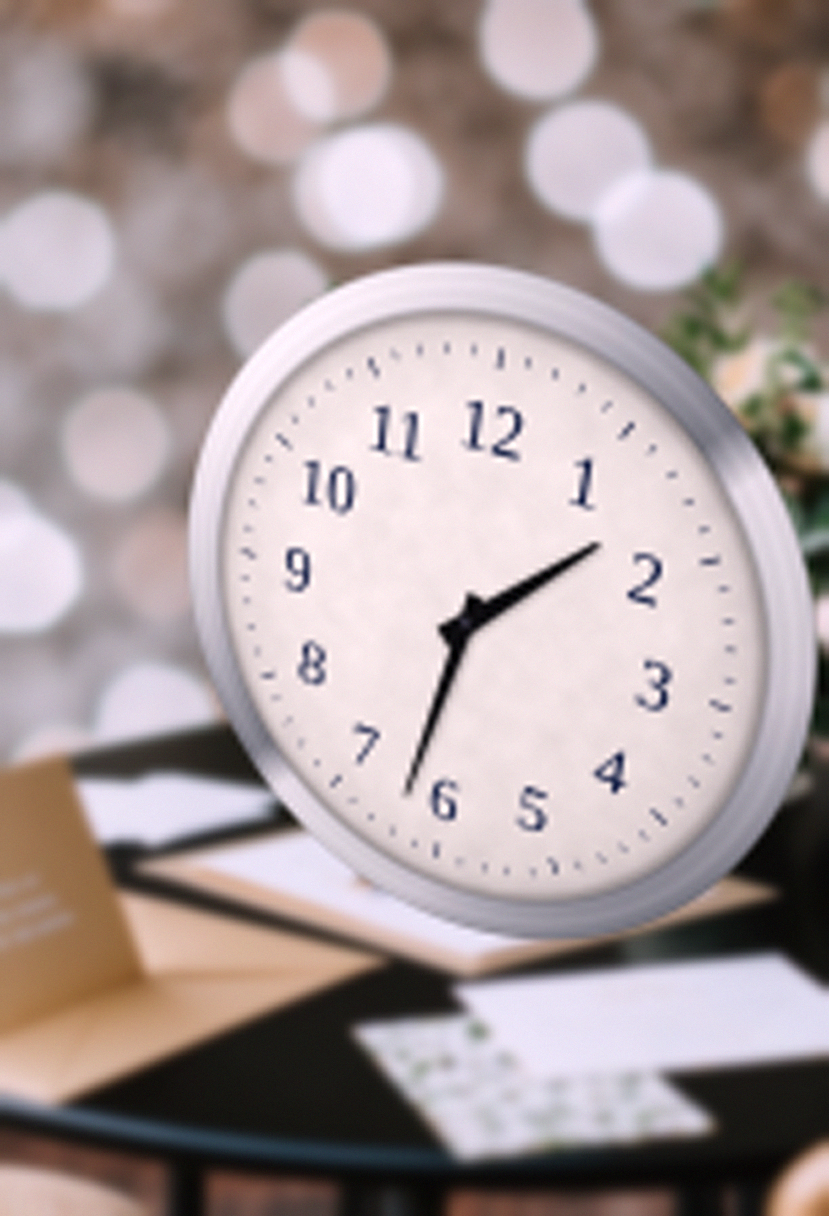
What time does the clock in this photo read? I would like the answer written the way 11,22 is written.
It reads 1,32
